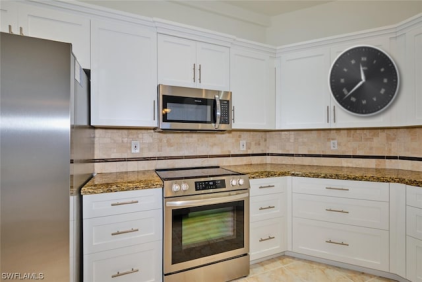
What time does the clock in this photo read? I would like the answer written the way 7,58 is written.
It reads 11,38
